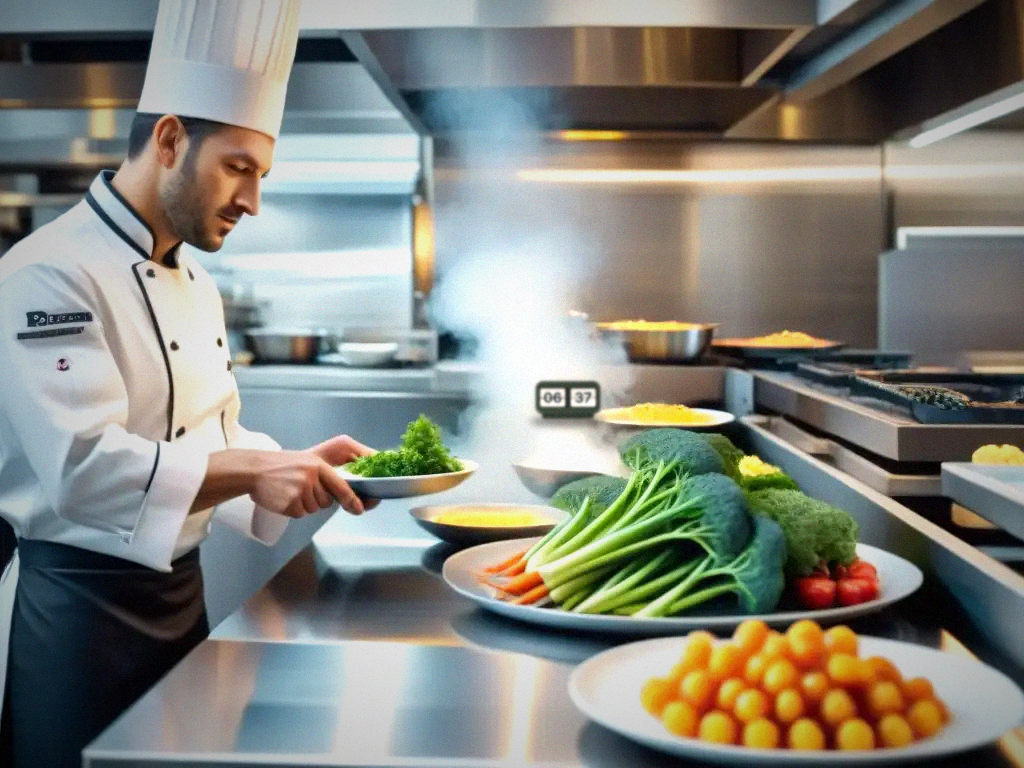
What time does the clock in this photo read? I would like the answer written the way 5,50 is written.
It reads 6,37
